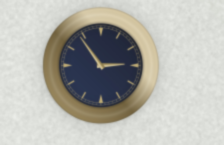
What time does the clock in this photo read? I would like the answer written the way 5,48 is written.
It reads 2,54
